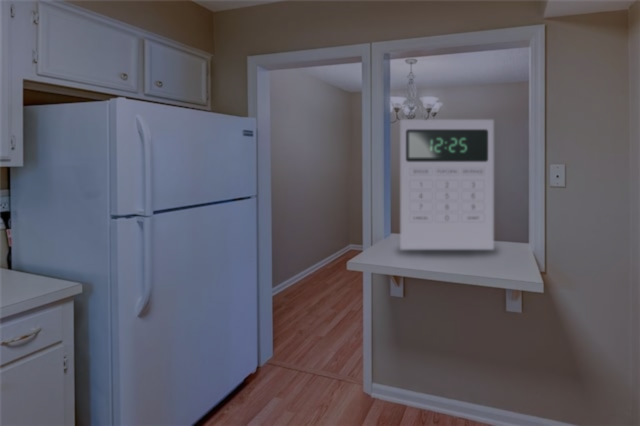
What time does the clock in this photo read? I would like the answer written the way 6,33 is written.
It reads 12,25
